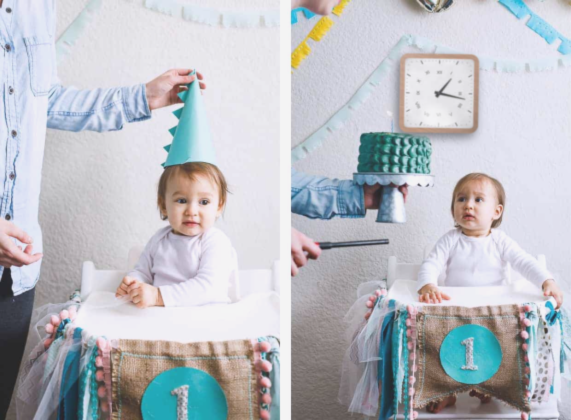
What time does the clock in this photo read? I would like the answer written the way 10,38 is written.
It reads 1,17
